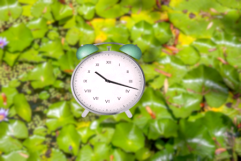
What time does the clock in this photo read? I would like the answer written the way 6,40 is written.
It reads 10,18
